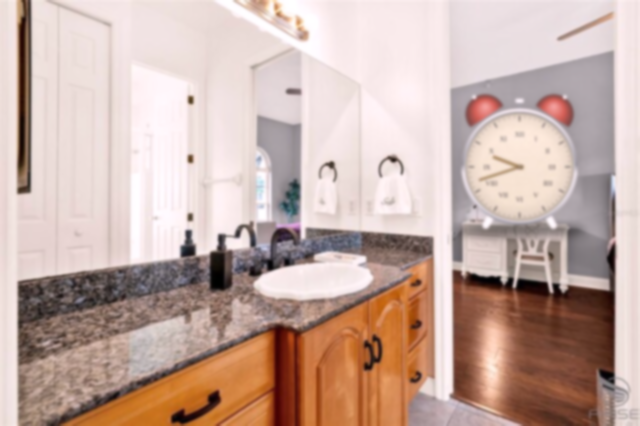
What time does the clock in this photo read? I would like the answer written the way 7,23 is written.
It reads 9,42
